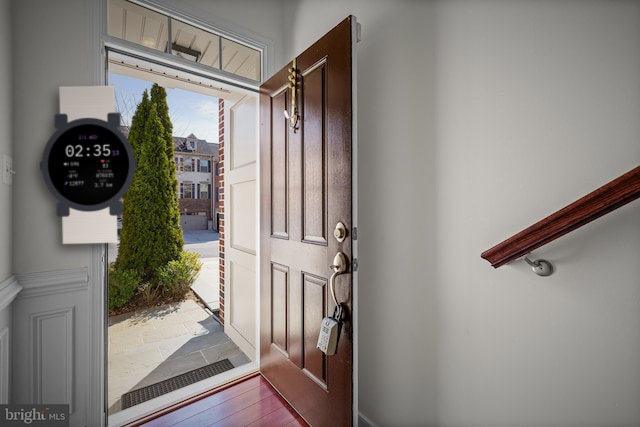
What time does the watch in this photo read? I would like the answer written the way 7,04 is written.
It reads 2,35
